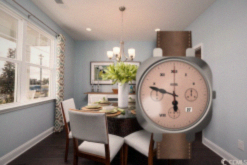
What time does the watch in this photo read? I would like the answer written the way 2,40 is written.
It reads 5,48
